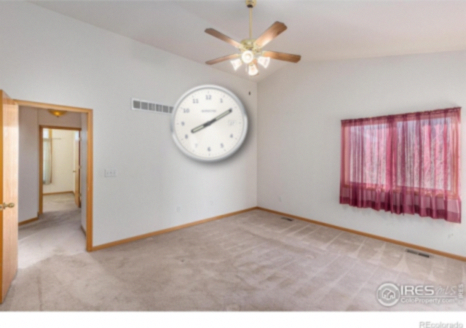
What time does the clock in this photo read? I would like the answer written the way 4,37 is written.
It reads 8,10
